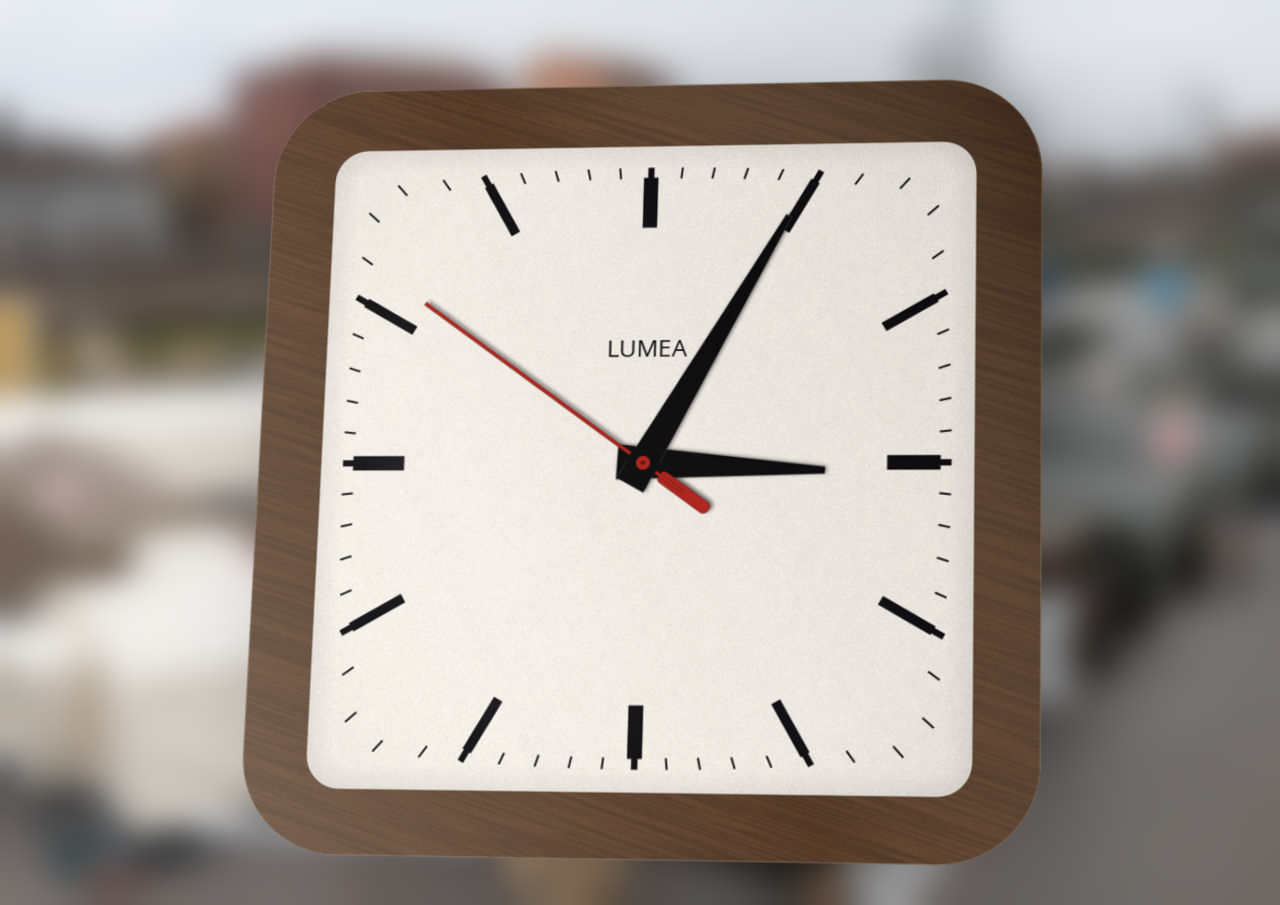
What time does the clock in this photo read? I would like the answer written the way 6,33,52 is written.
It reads 3,04,51
